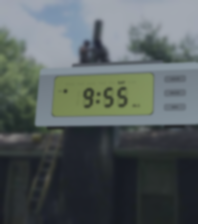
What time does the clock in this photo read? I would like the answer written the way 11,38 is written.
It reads 9,55
